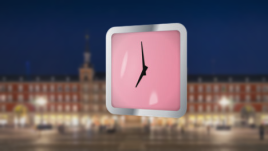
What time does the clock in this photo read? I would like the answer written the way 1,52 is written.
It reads 6,59
